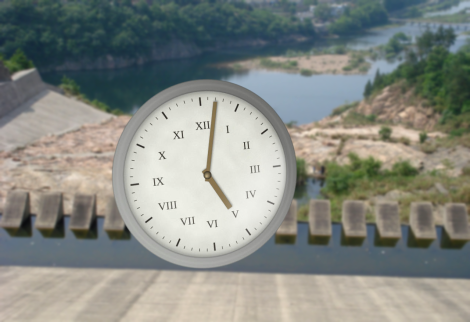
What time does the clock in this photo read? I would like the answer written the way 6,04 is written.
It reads 5,02
